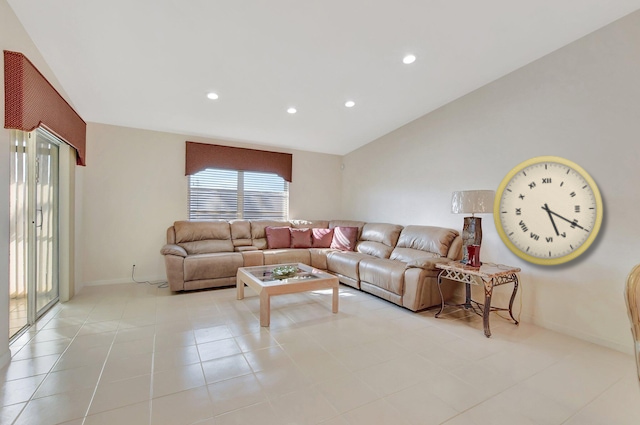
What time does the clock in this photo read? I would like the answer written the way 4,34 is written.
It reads 5,20
